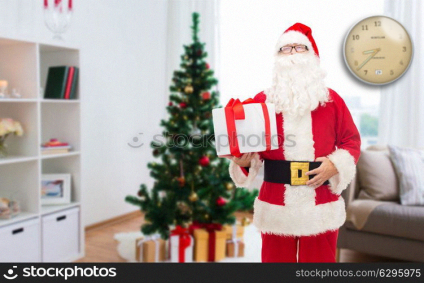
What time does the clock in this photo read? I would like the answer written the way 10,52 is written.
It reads 8,38
